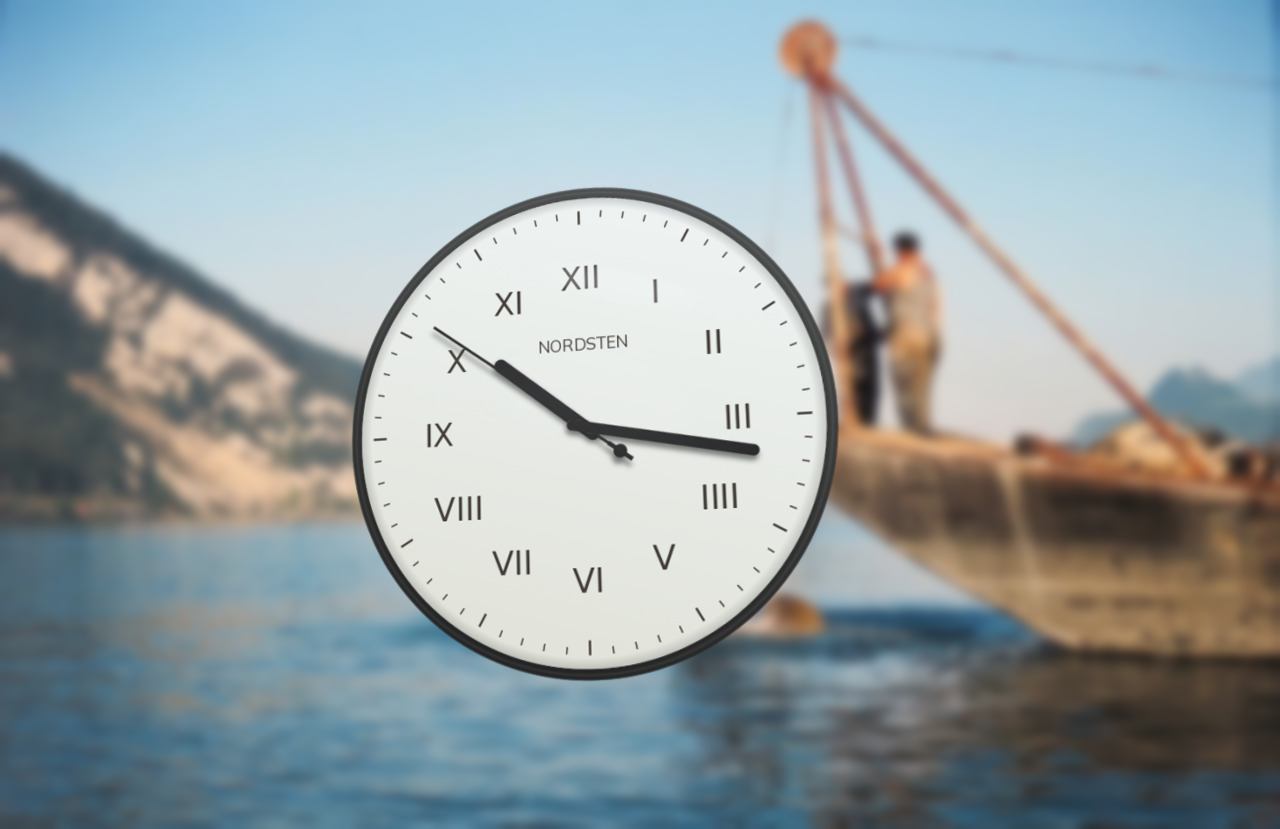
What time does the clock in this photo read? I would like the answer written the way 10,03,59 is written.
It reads 10,16,51
